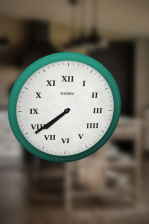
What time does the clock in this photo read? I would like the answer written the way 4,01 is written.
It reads 7,39
